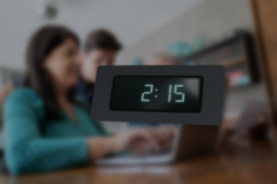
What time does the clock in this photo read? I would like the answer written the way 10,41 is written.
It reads 2,15
